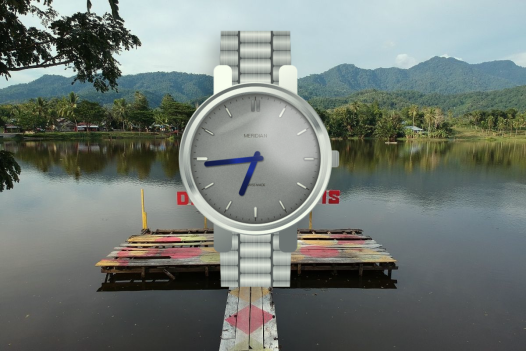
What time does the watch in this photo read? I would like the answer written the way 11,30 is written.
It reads 6,44
